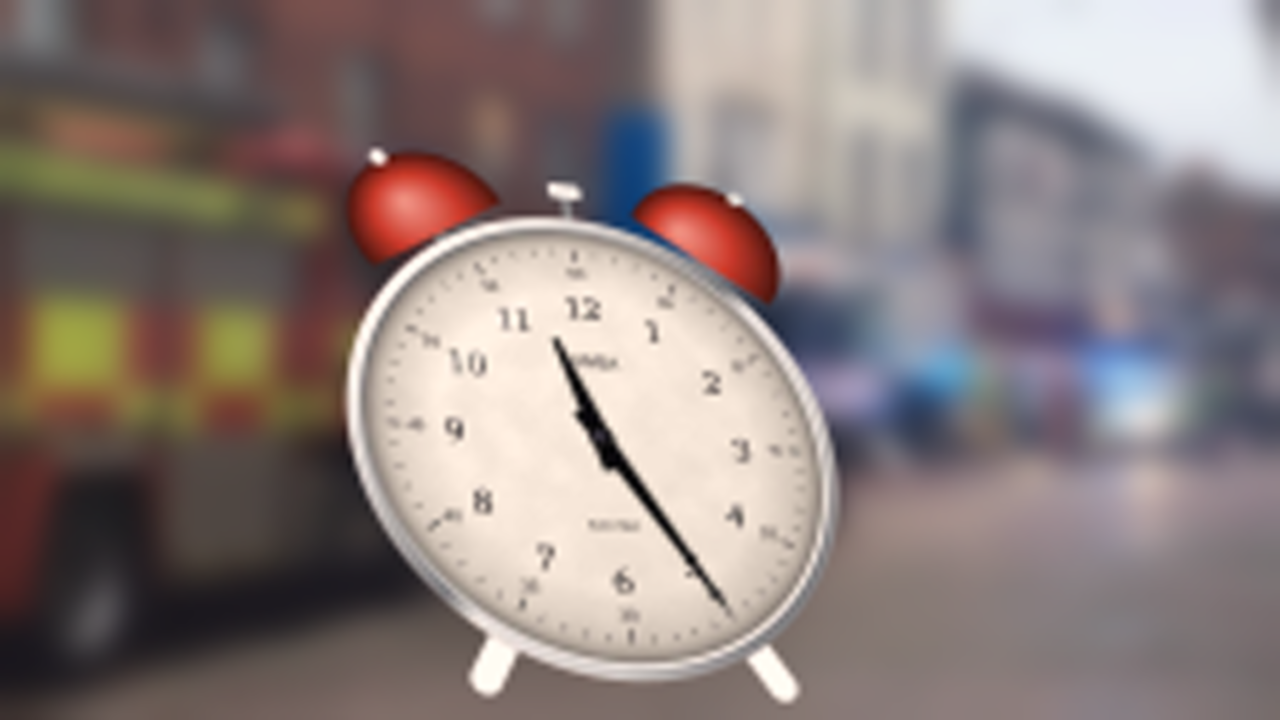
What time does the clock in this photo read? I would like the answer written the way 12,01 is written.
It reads 11,25
